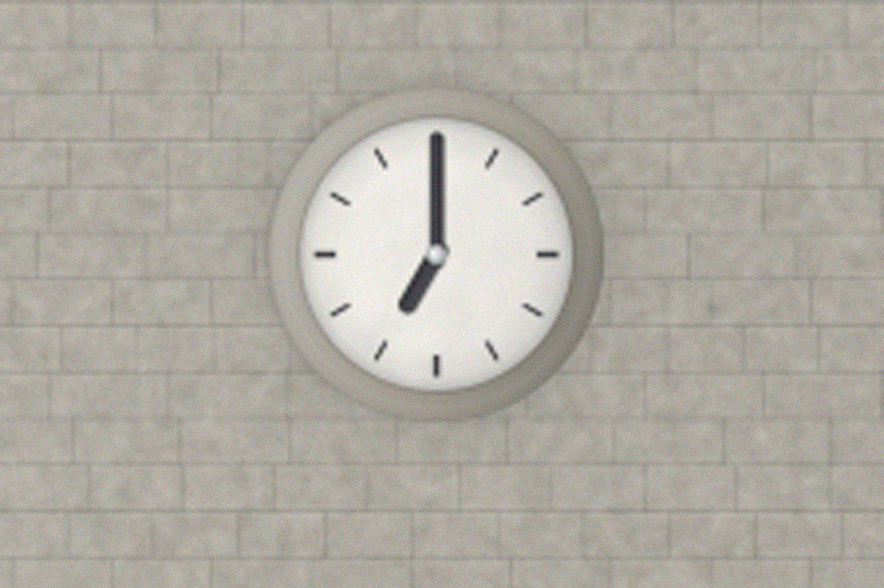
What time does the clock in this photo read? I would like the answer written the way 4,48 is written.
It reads 7,00
